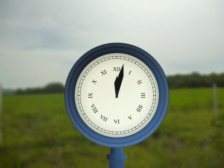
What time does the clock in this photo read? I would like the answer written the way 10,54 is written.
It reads 12,02
